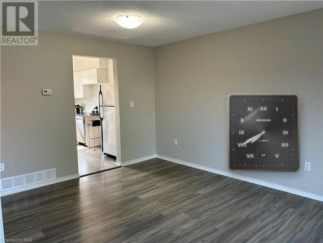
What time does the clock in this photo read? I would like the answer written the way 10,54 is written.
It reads 7,40
